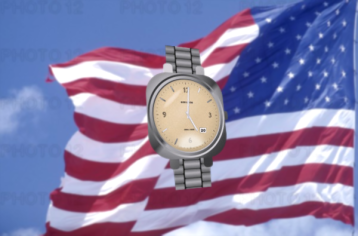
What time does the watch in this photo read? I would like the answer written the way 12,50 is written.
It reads 5,01
